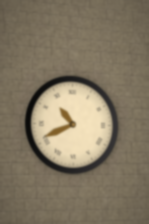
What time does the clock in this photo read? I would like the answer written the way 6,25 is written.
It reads 10,41
